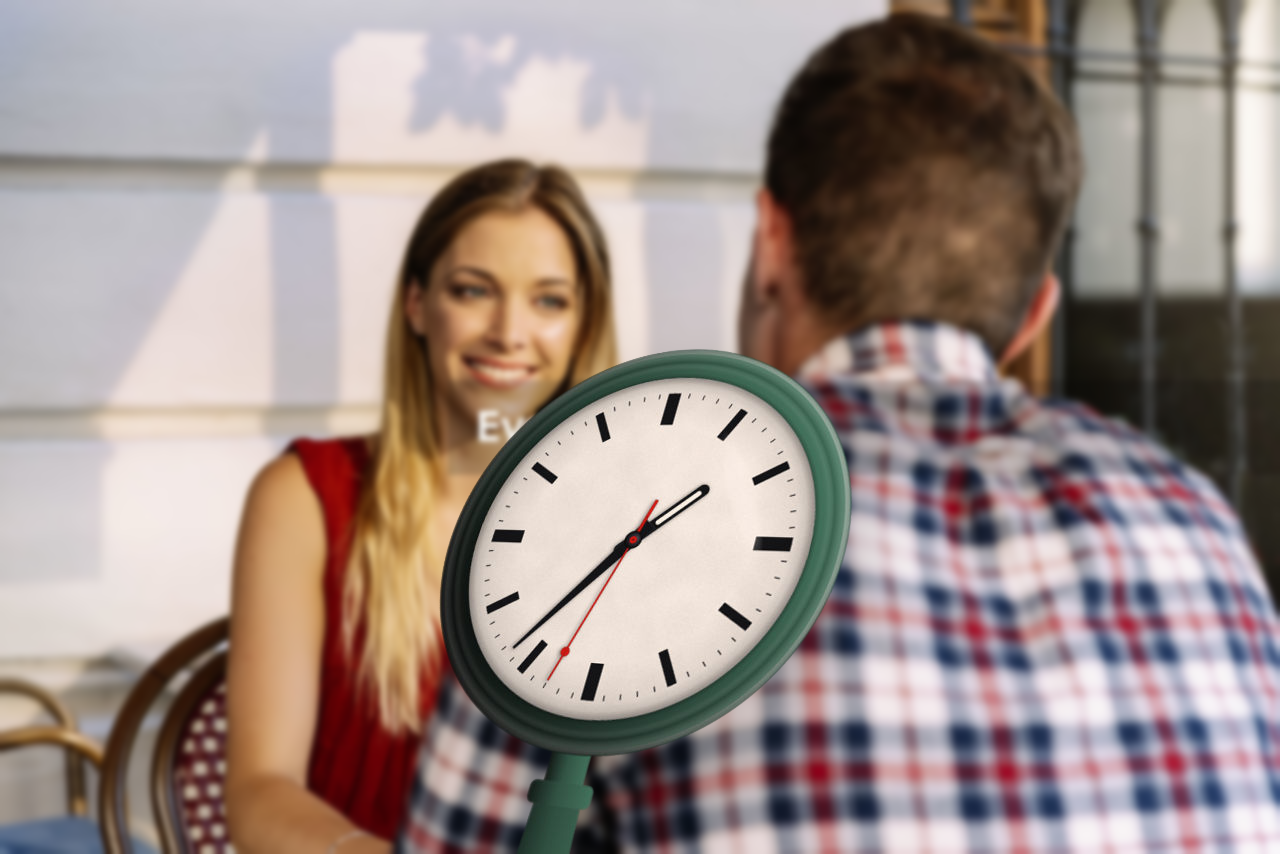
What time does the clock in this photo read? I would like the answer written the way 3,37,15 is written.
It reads 1,36,33
